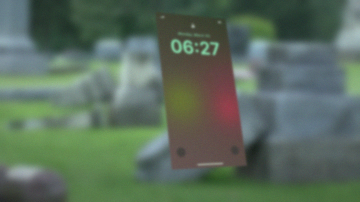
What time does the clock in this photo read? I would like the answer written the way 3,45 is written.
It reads 6,27
